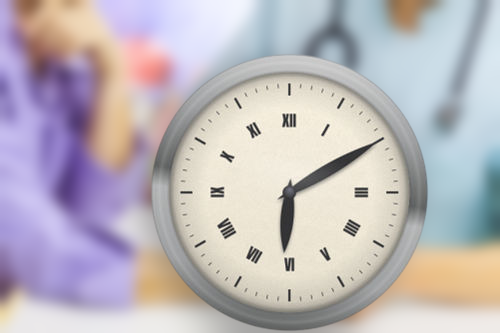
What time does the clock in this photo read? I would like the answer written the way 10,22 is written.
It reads 6,10
